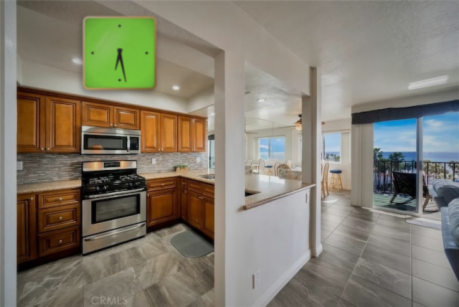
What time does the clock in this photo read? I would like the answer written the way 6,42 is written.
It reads 6,28
